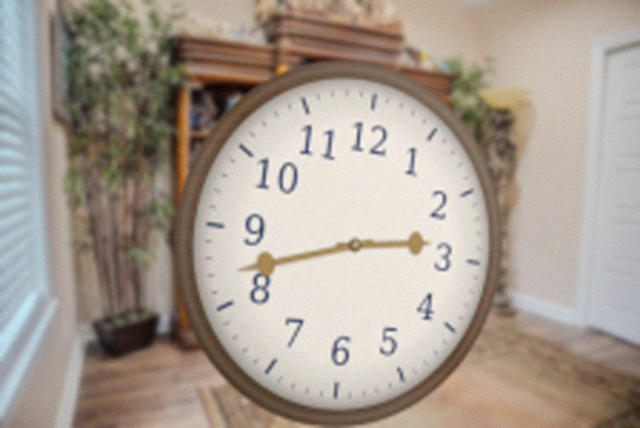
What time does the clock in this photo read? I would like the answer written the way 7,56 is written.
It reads 2,42
